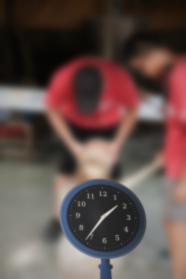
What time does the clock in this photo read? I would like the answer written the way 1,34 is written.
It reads 1,36
